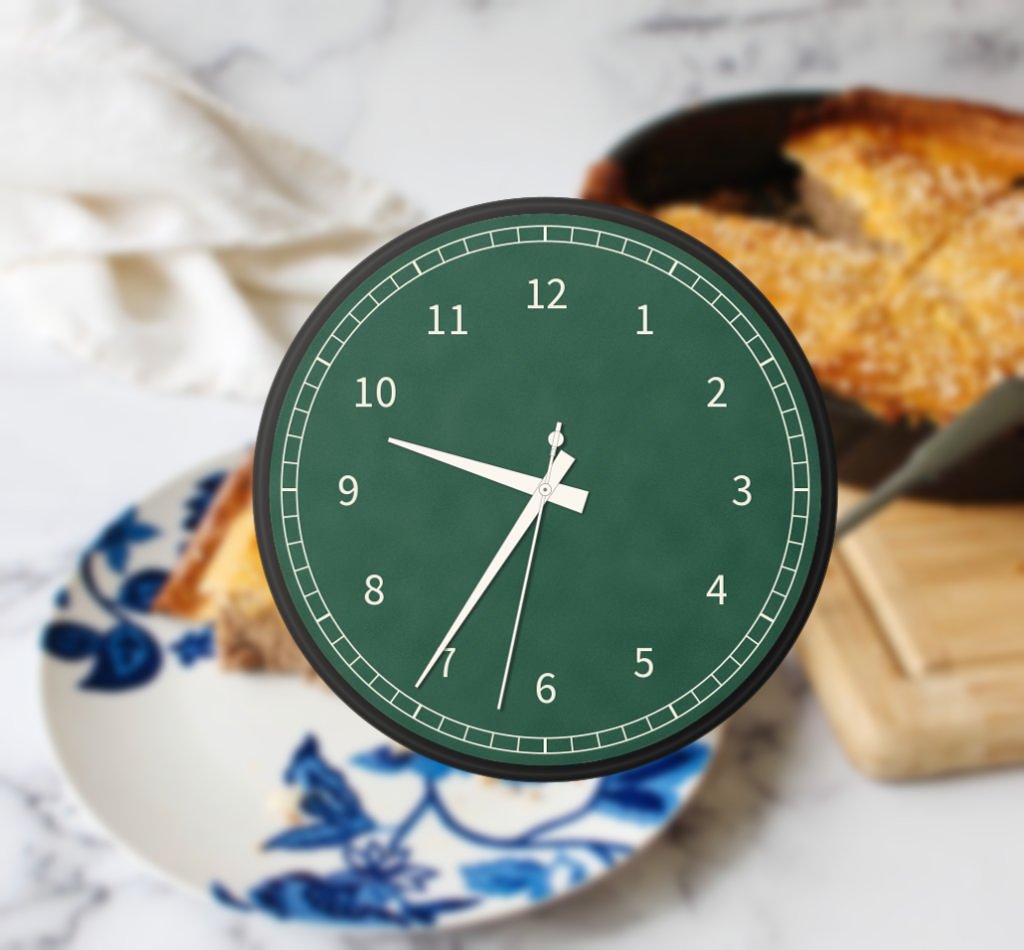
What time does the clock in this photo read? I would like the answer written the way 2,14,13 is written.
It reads 9,35,32
